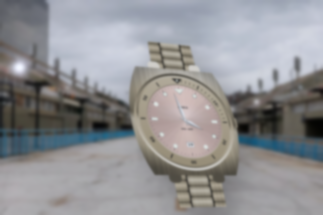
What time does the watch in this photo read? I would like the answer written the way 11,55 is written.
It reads 3,58
